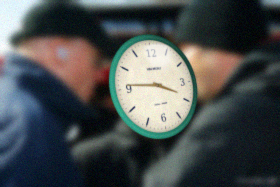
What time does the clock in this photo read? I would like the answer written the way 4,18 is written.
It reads 3,46
